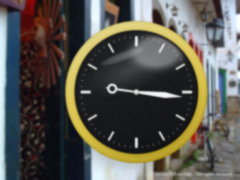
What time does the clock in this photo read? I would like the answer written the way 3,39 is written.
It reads 9,16
